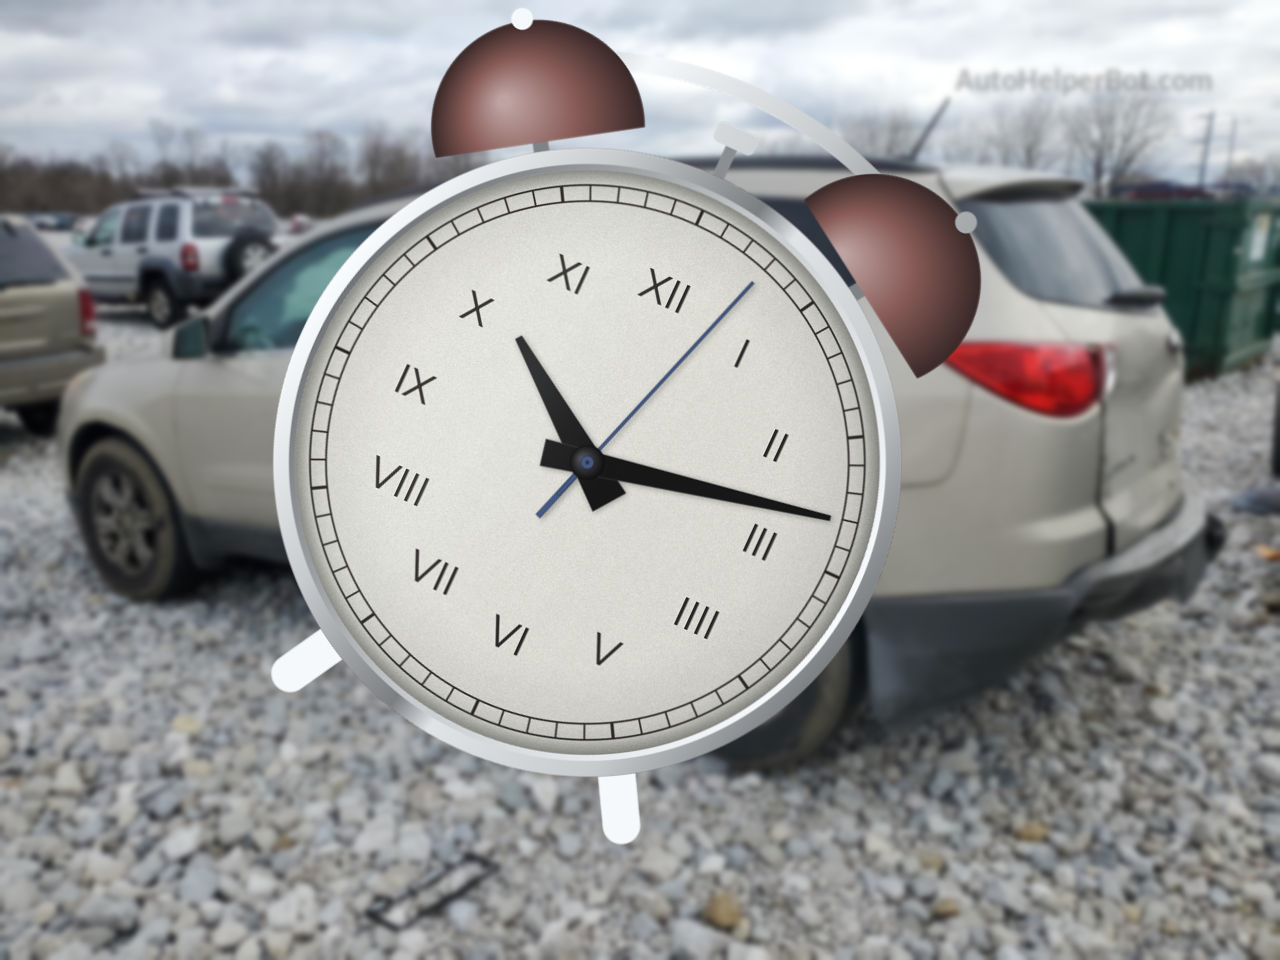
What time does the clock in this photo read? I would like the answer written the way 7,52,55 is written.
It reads 10,13,03
